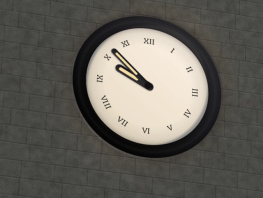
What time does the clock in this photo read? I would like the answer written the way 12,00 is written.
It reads 9,52
